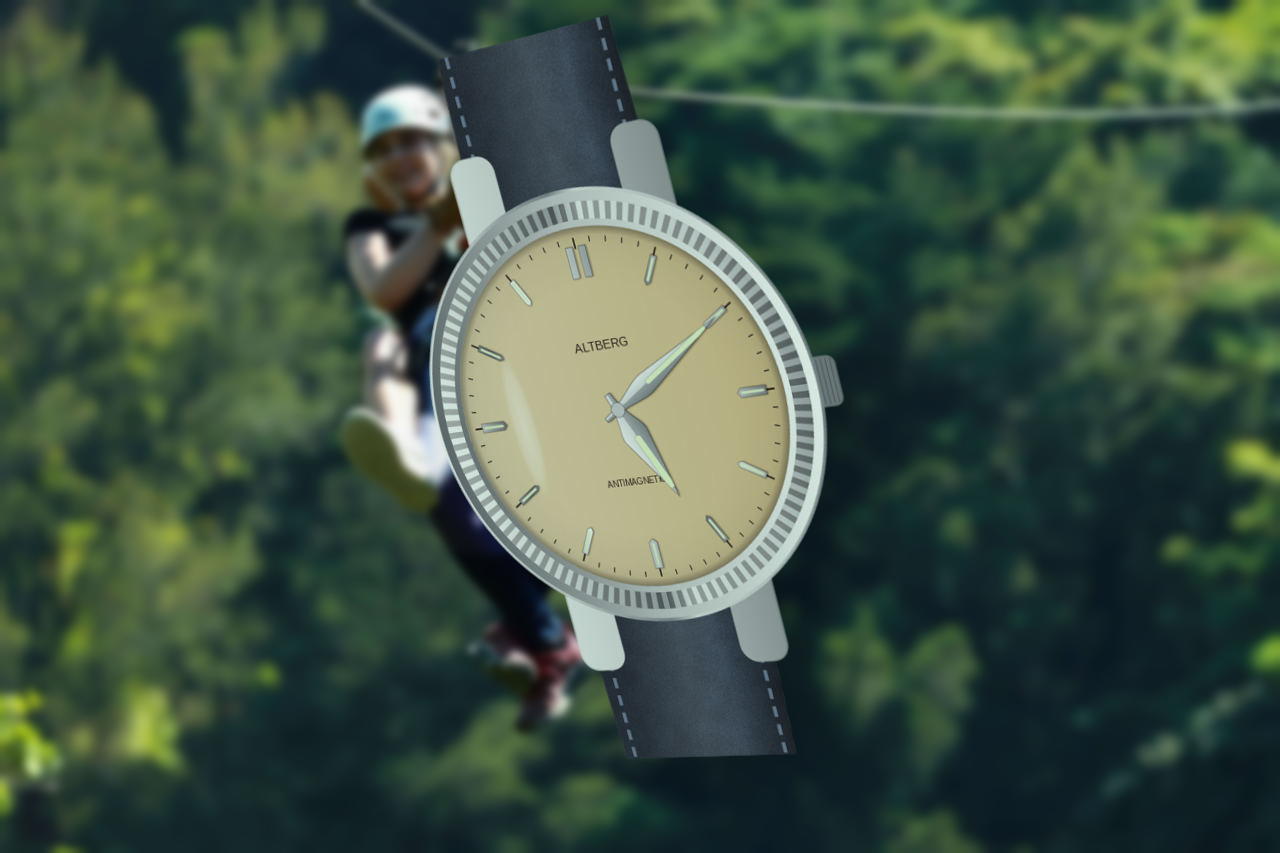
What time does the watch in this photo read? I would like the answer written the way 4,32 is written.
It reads 5,10
